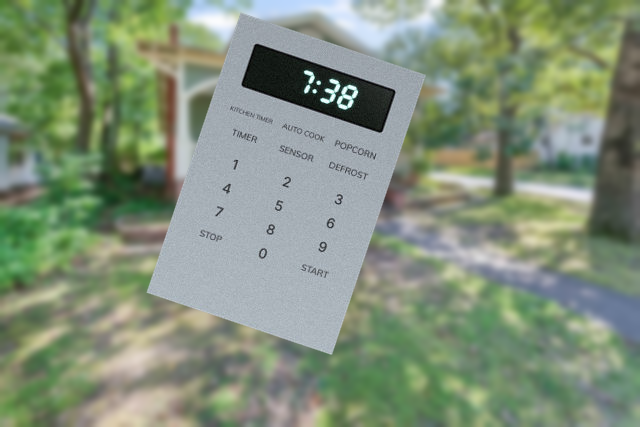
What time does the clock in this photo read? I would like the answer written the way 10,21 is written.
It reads 7,38
